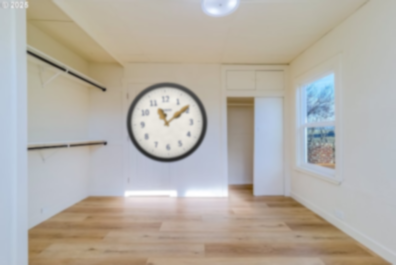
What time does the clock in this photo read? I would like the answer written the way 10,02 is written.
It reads 11,09
